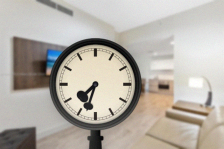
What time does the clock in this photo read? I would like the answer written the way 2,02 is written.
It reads 7,33
